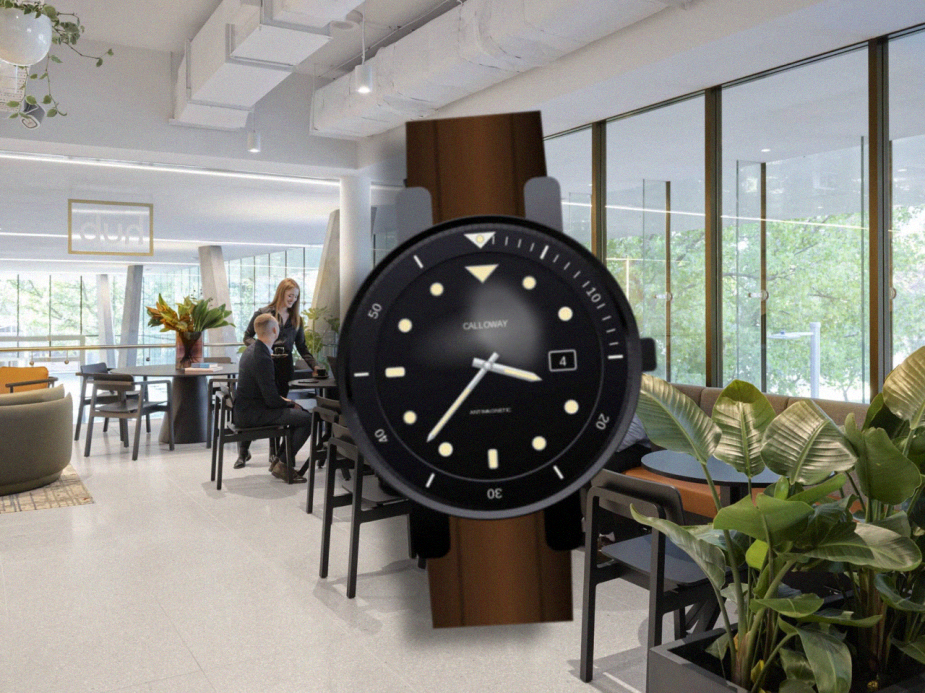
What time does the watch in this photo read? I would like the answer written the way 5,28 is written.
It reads 3,37
